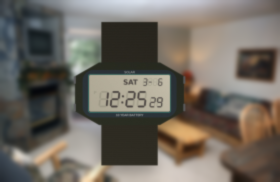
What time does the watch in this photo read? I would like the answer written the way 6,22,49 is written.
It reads 12,25,29
